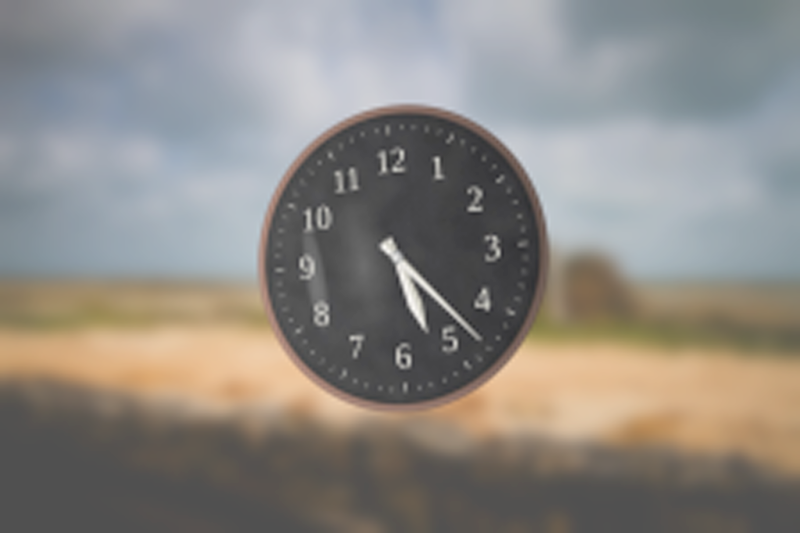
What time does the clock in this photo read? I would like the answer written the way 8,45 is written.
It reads 5,23
